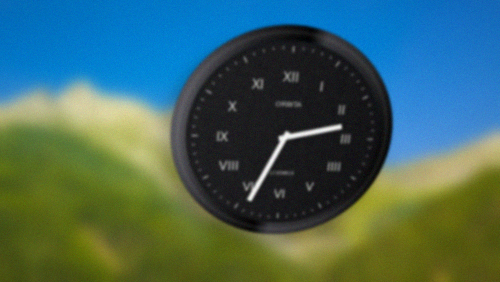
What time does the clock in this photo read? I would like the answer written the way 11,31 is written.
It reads 2,34
